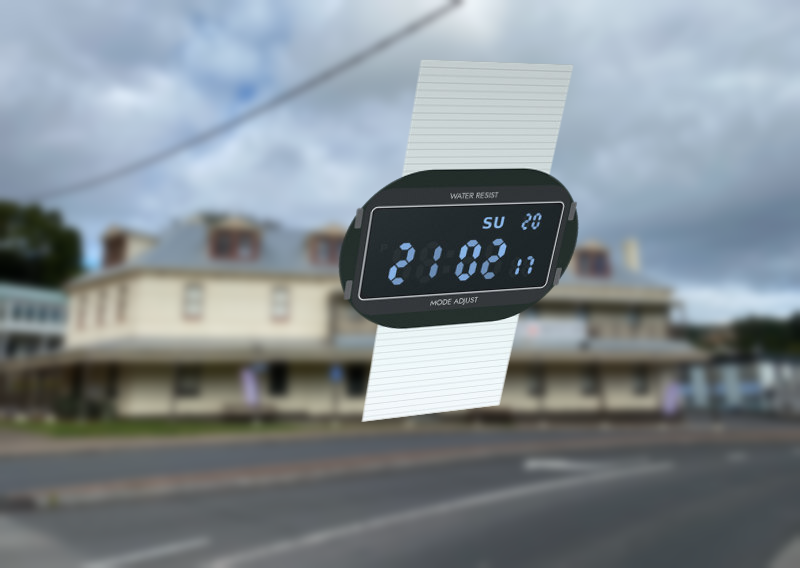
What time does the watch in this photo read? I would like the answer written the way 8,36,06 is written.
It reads 21,02,17
